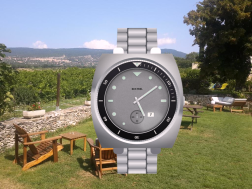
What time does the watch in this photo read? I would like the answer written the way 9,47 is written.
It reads 5,09
